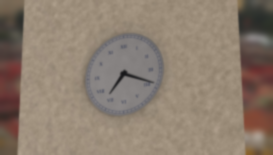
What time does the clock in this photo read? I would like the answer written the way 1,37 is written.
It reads 7,19
